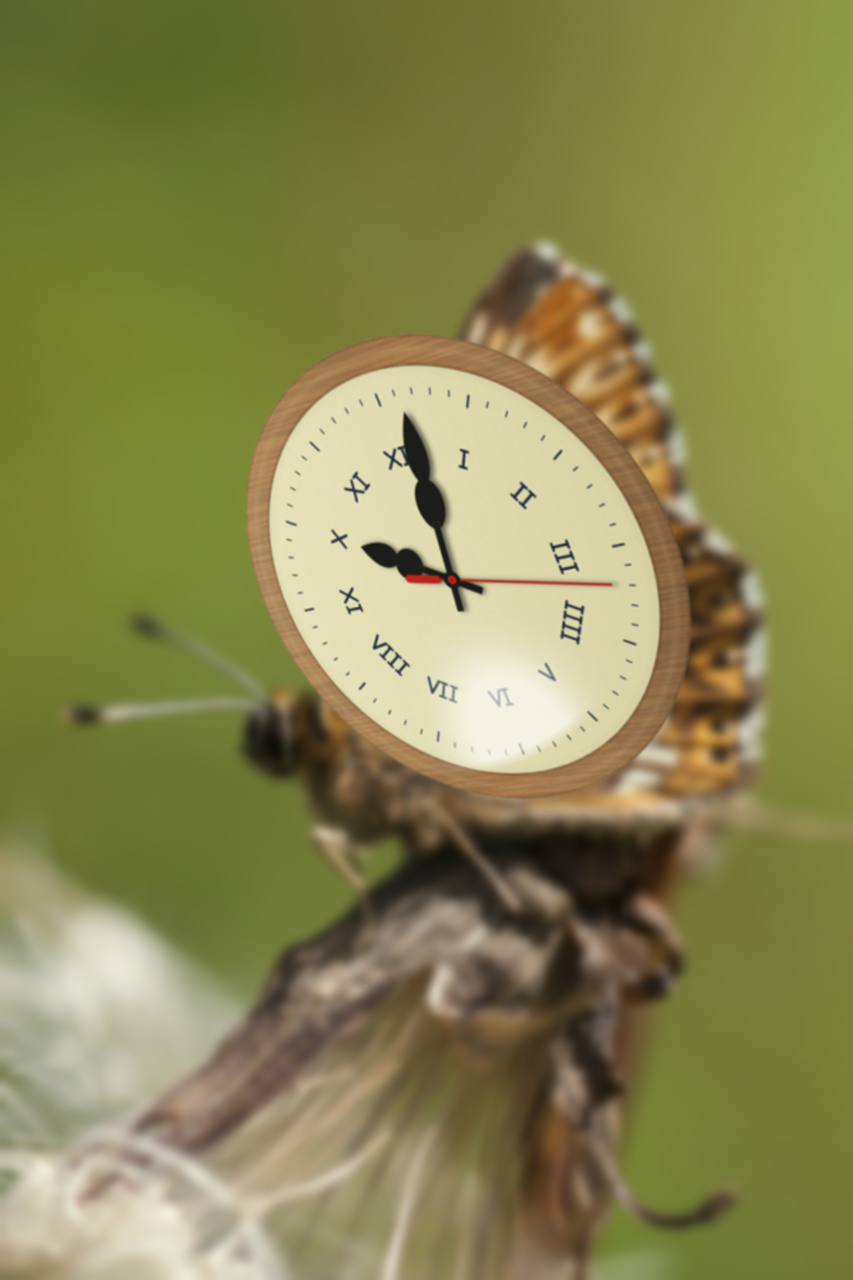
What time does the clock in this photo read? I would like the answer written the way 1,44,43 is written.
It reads 10,01,17
